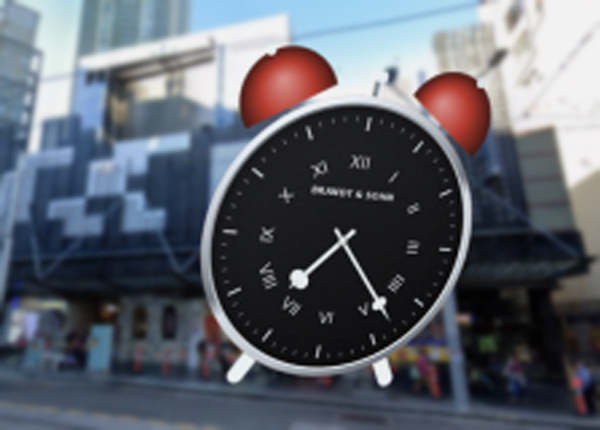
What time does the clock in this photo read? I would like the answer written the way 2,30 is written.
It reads 7,23
